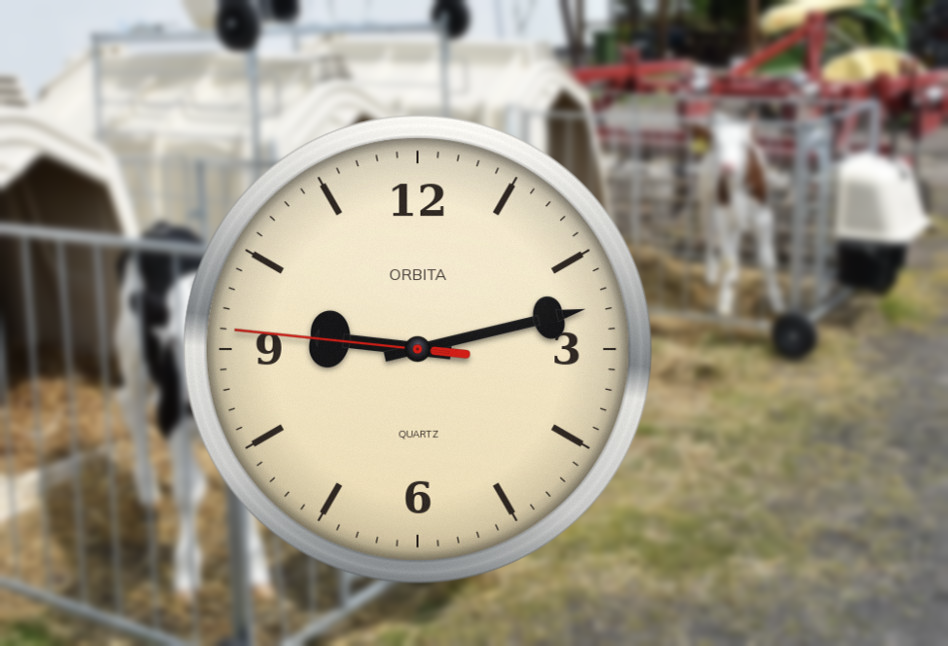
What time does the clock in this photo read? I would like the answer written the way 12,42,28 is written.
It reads 9,12,46
